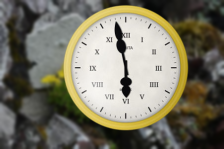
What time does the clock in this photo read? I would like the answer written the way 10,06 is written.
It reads 5,58
